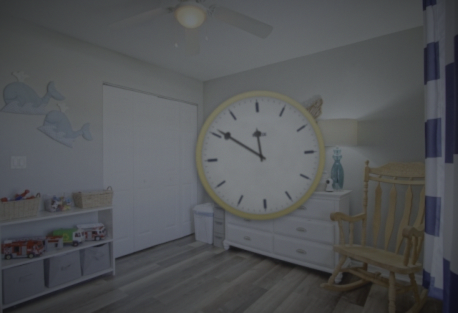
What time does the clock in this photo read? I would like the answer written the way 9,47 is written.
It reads 11,51
